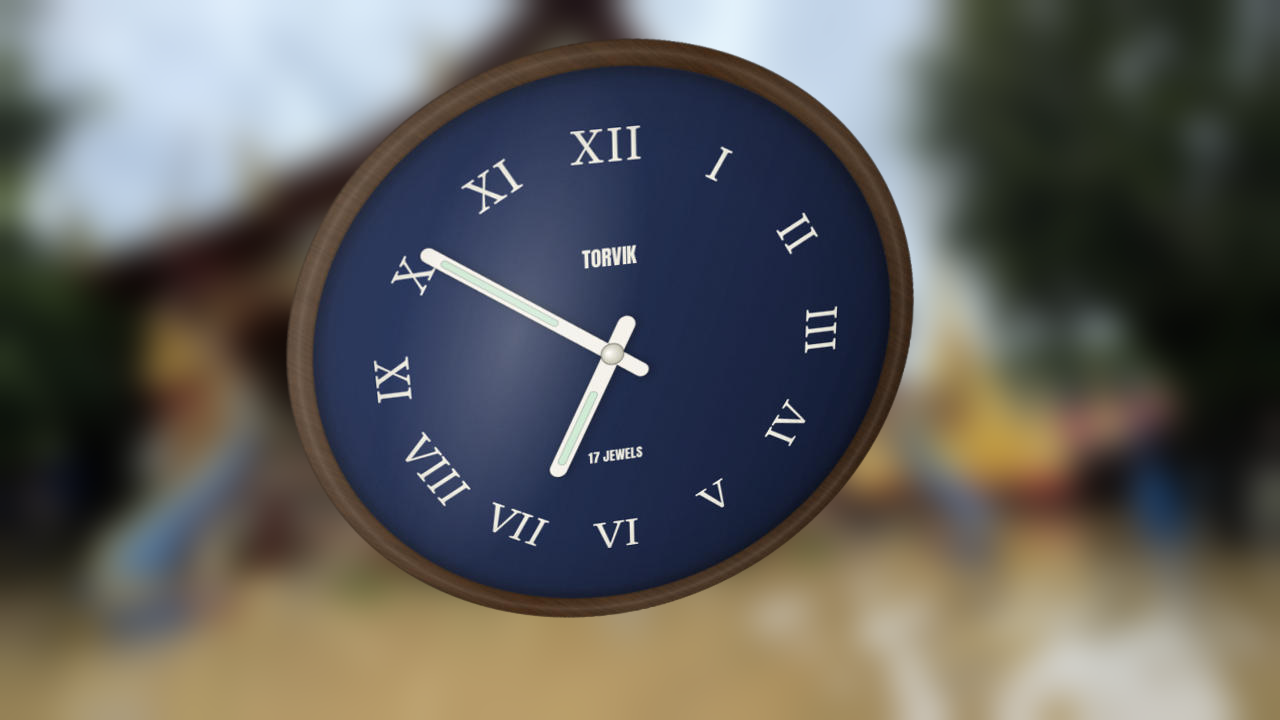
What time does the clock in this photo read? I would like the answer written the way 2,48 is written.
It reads 6,51
